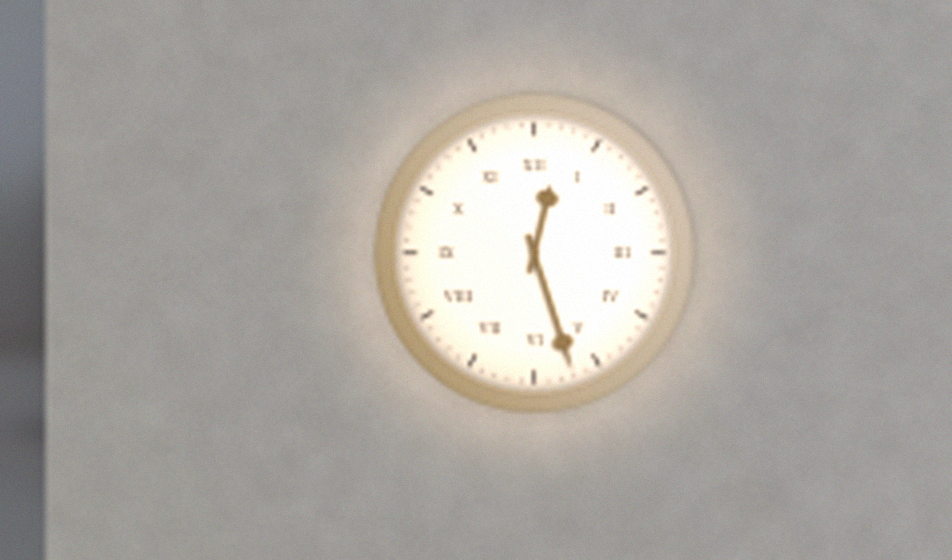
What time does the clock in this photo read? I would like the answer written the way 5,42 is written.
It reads 12,27
